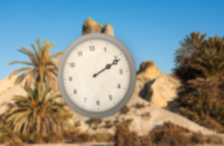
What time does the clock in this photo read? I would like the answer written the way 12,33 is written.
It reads 2,11
